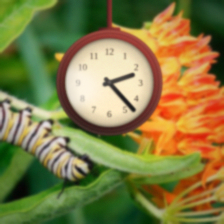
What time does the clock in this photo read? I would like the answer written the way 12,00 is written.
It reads 2,23
